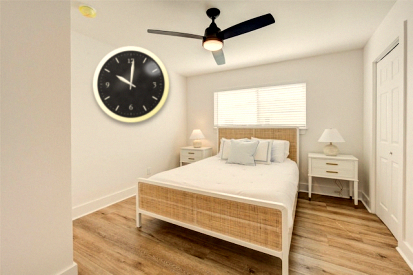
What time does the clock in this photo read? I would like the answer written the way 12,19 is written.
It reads 10,01
